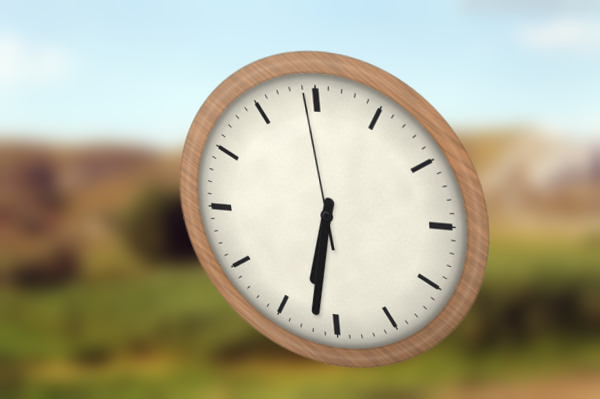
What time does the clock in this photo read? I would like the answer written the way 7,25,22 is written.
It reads 6,31,59
